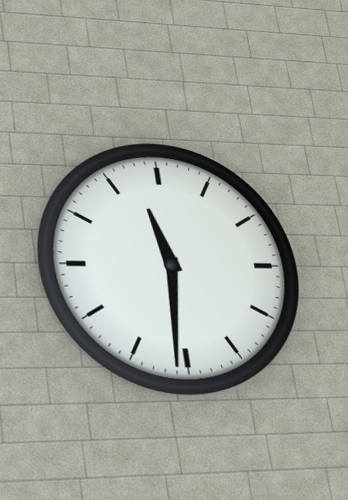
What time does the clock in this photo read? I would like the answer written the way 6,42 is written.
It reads 11,31
